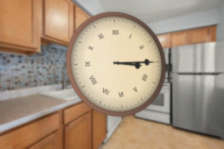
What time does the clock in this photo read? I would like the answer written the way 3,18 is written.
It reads 3,15
